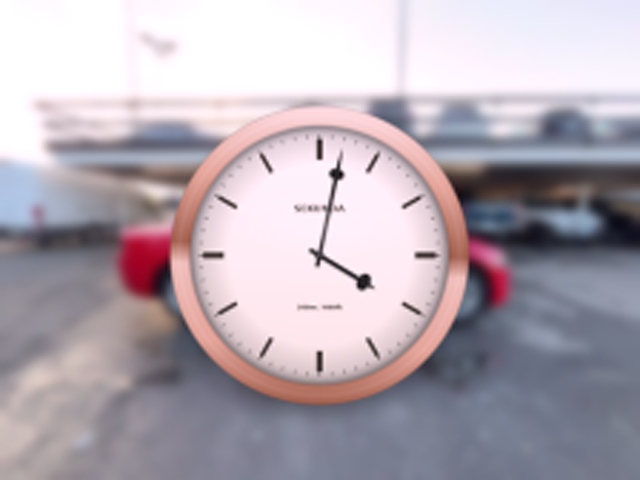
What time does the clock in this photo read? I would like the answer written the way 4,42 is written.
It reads 4,02
